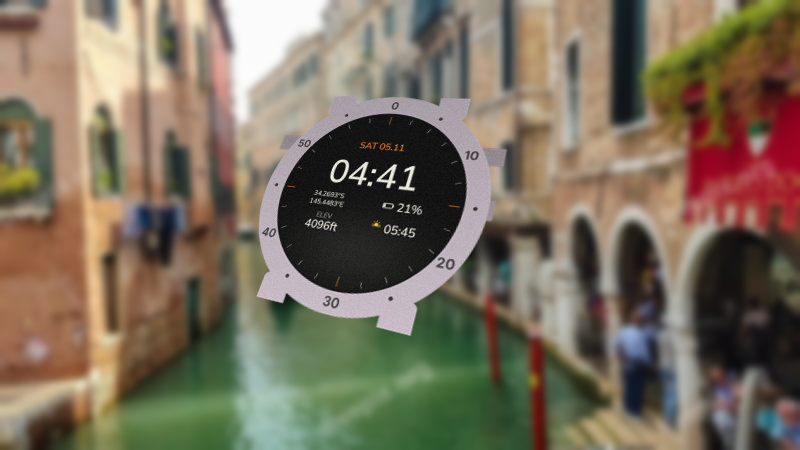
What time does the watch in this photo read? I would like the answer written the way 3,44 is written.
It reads 4,41
